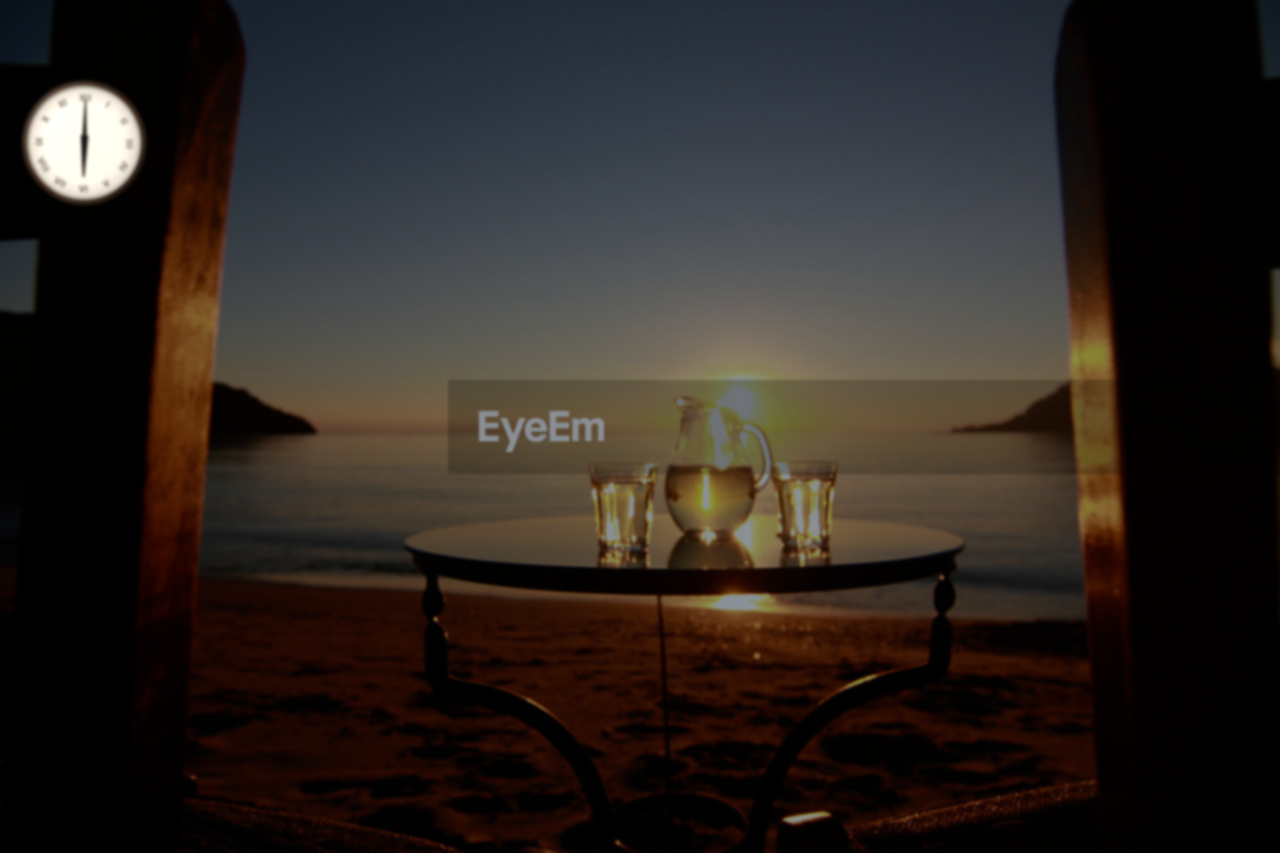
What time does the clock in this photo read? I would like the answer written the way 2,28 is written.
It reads 6,00
